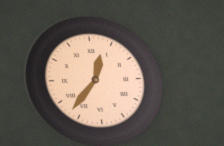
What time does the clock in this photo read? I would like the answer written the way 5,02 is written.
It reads 12,37
